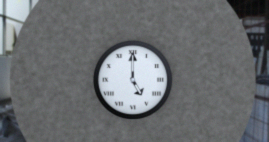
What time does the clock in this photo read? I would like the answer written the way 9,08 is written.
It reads 5,00
